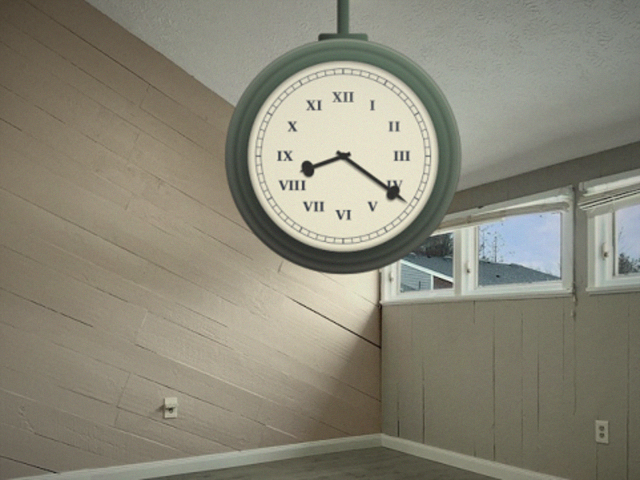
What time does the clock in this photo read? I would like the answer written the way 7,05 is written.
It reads 8,21
